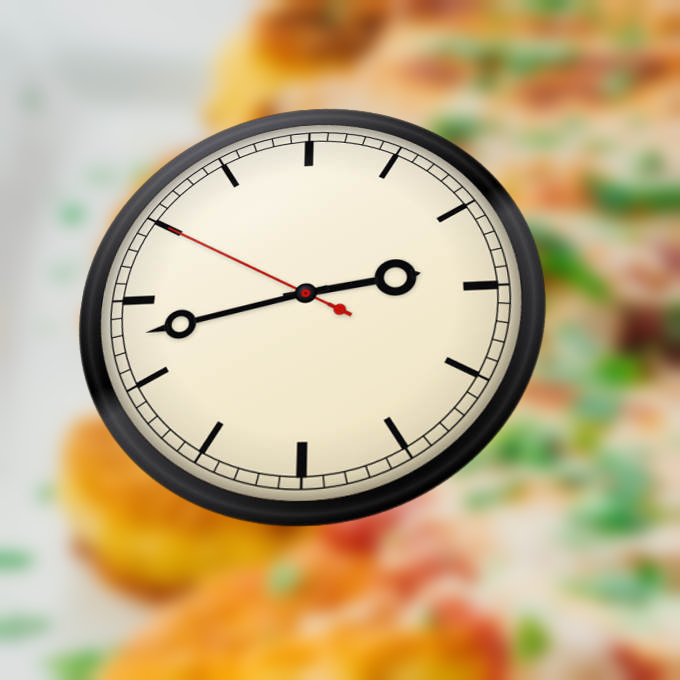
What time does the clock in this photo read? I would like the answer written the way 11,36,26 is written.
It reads 2,42,50
